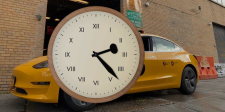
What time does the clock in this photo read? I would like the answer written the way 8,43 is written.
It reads 2,23
